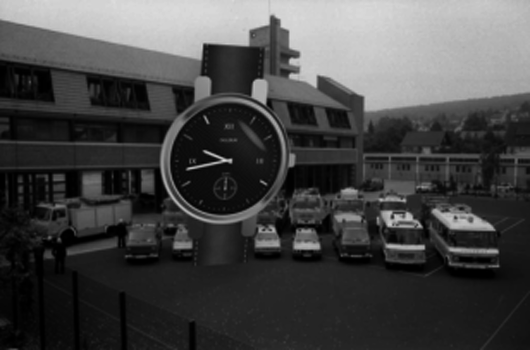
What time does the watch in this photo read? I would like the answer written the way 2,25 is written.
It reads 9,43
